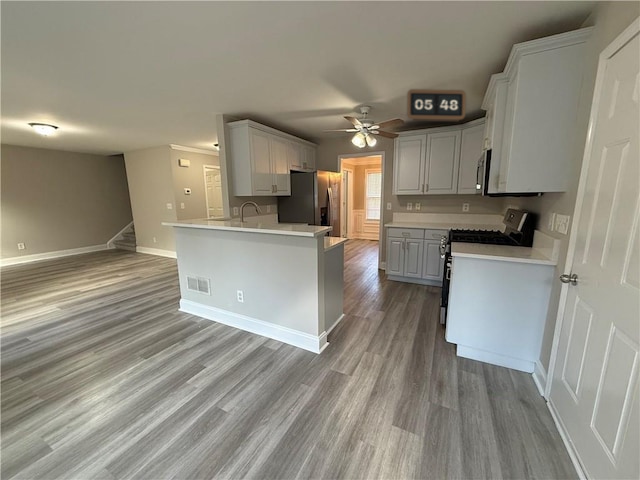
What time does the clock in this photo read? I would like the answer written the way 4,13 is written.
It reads 5,48
